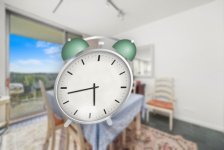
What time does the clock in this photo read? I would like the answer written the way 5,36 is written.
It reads 5,43
